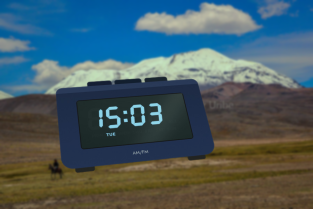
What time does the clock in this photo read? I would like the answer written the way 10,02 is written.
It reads 15,03
